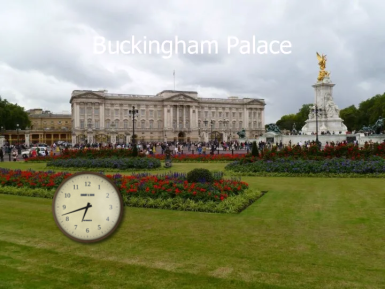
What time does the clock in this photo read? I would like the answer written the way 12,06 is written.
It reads 6,42
